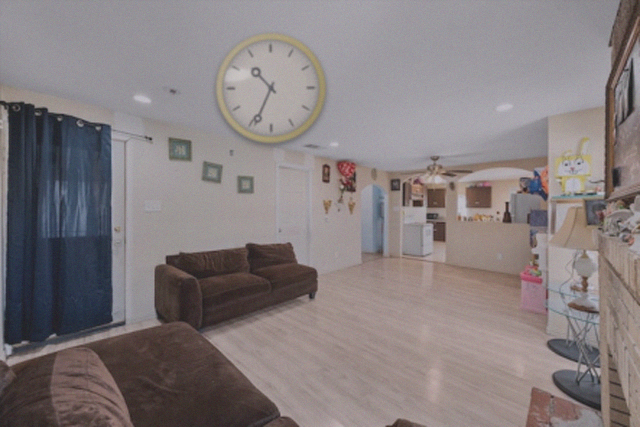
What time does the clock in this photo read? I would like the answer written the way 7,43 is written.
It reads 10,34
